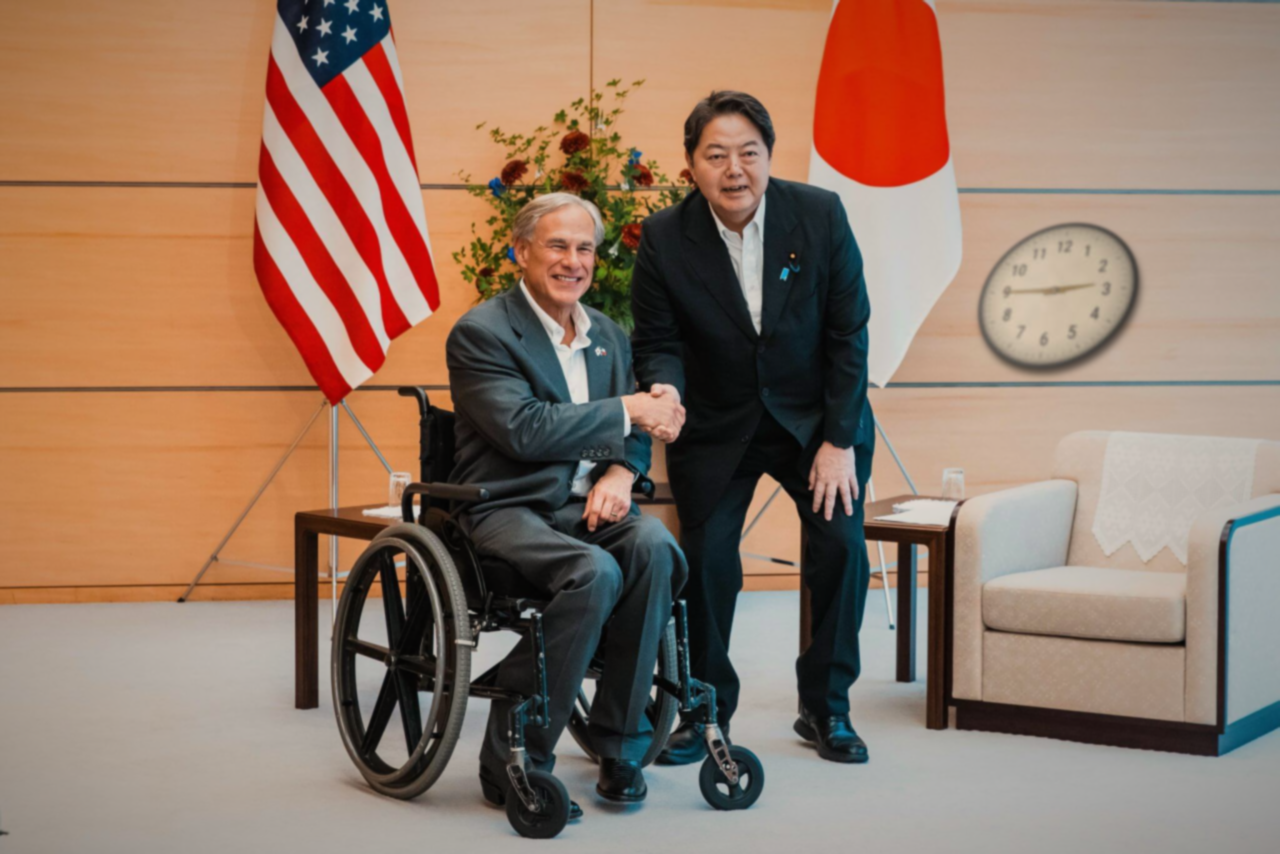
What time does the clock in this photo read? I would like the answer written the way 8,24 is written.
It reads 2,45
